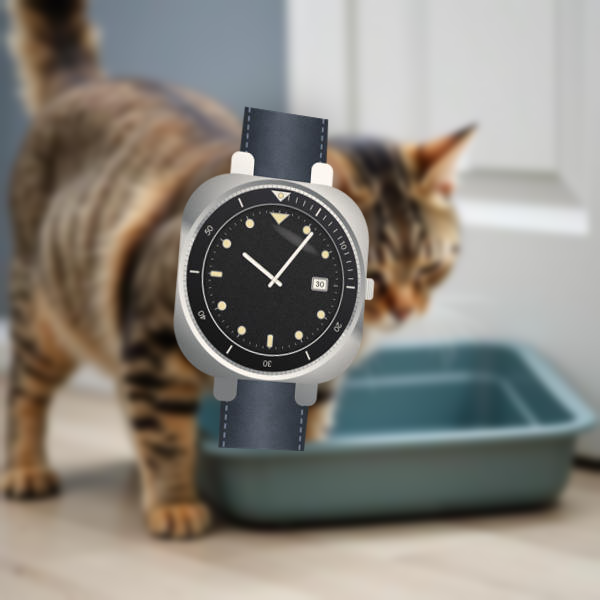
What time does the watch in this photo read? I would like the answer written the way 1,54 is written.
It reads 10,06
